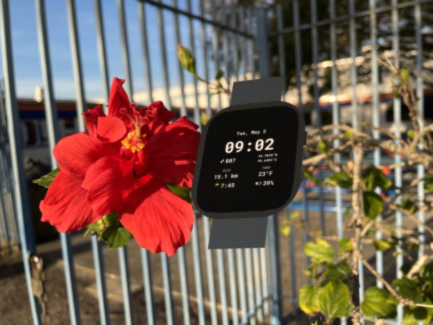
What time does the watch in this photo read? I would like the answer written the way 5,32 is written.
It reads 9,02
